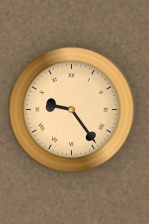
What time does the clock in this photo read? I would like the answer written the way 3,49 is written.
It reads 9,24
